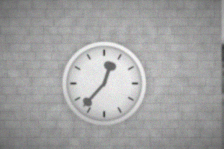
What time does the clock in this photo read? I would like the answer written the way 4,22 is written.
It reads 12,37
